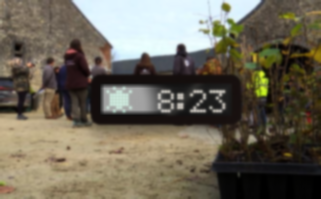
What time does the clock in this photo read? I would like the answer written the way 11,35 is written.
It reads 8,23
